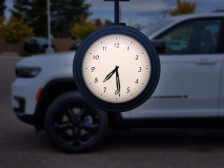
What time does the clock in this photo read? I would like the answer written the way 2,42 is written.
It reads 7,29
